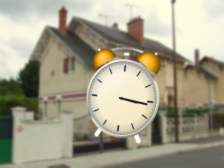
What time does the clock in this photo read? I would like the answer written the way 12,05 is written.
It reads 3,16
